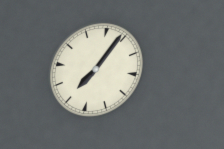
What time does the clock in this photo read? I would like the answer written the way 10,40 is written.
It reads 7,04
